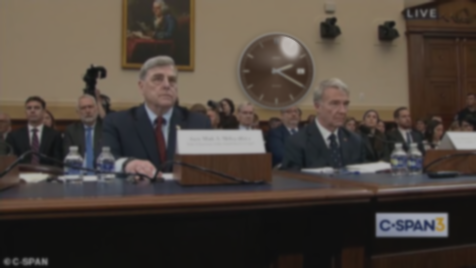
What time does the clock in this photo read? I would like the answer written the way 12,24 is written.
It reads 2,20
